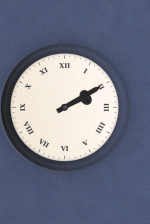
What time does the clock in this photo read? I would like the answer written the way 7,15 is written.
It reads 2,10
